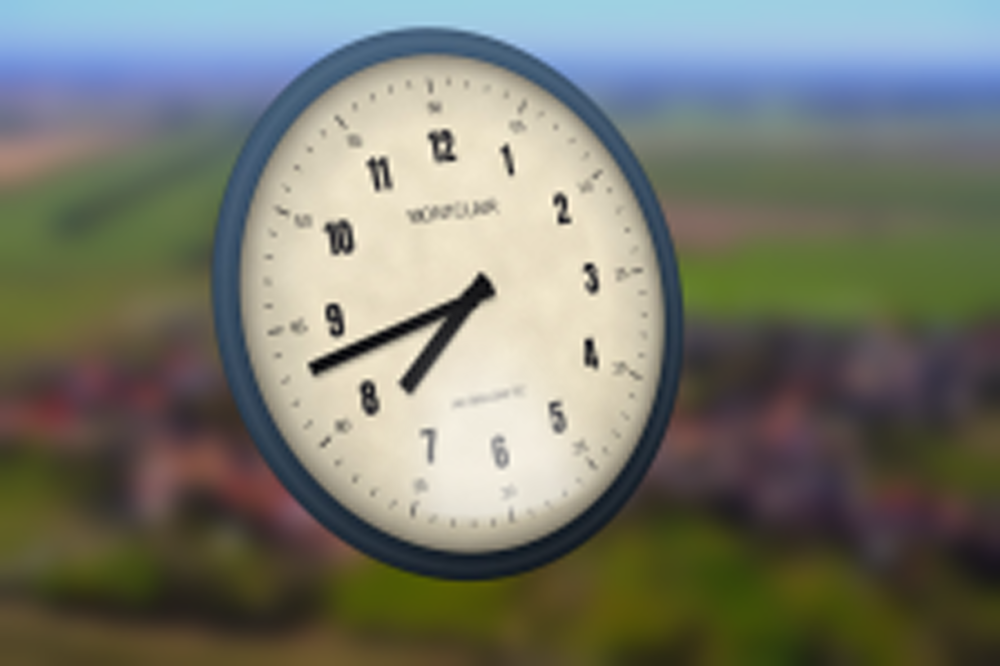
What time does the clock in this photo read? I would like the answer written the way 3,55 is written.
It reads 7,43
